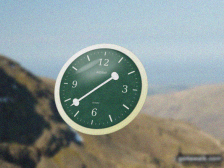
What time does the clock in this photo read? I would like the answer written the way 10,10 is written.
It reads 1,38
